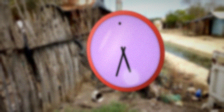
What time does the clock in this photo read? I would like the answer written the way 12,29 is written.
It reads 5,34
